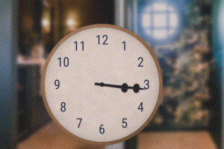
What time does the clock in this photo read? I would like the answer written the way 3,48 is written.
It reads 3,16
